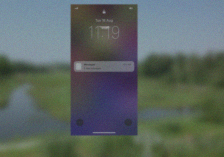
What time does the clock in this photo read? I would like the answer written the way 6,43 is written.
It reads 11,19
